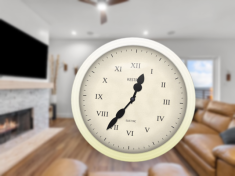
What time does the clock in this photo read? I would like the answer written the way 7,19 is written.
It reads 12,36
